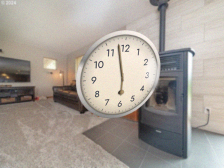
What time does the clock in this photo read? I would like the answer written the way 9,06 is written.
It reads 5,58
